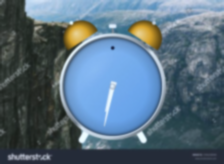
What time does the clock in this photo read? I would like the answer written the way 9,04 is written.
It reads 6,32
